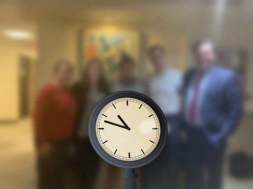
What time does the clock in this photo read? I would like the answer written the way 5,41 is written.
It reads 10,48
